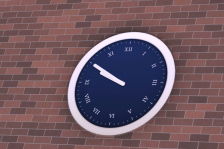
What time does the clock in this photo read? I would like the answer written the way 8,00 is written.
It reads 9,50
